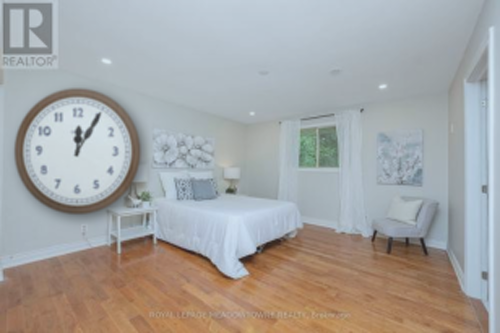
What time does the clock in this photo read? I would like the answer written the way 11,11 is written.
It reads 12,05
